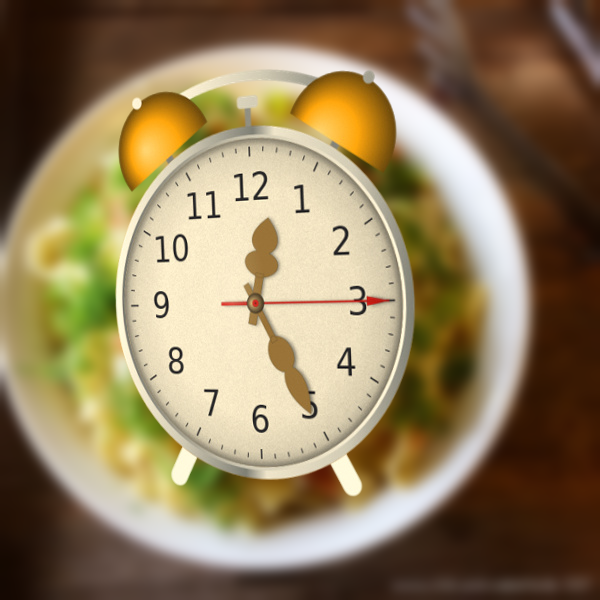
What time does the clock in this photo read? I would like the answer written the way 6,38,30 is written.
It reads 12,25,15
